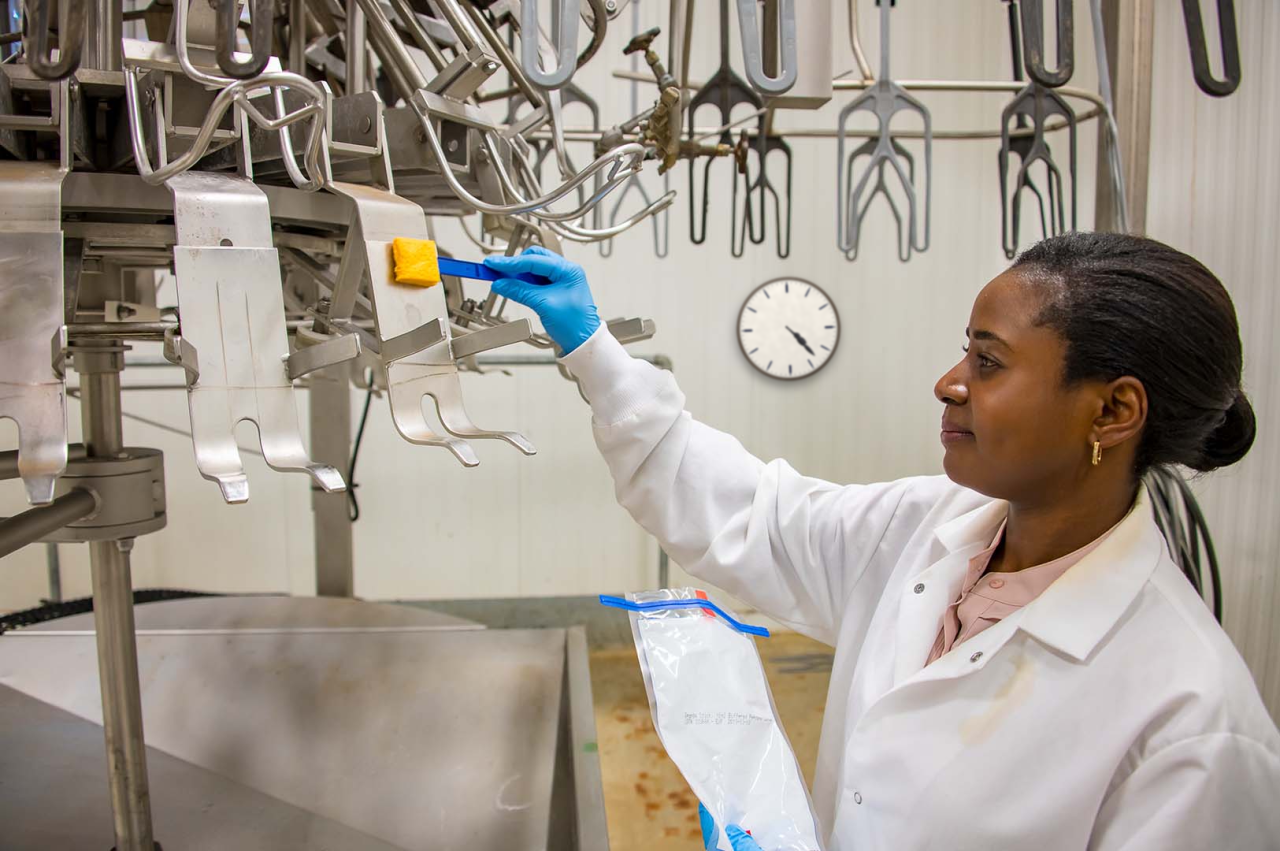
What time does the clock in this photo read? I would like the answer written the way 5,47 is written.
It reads 4,23
